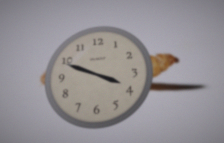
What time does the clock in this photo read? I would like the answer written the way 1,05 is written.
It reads 3,49
